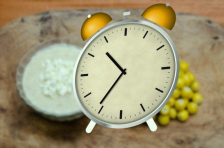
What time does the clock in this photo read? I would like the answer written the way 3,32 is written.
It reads 10,36
